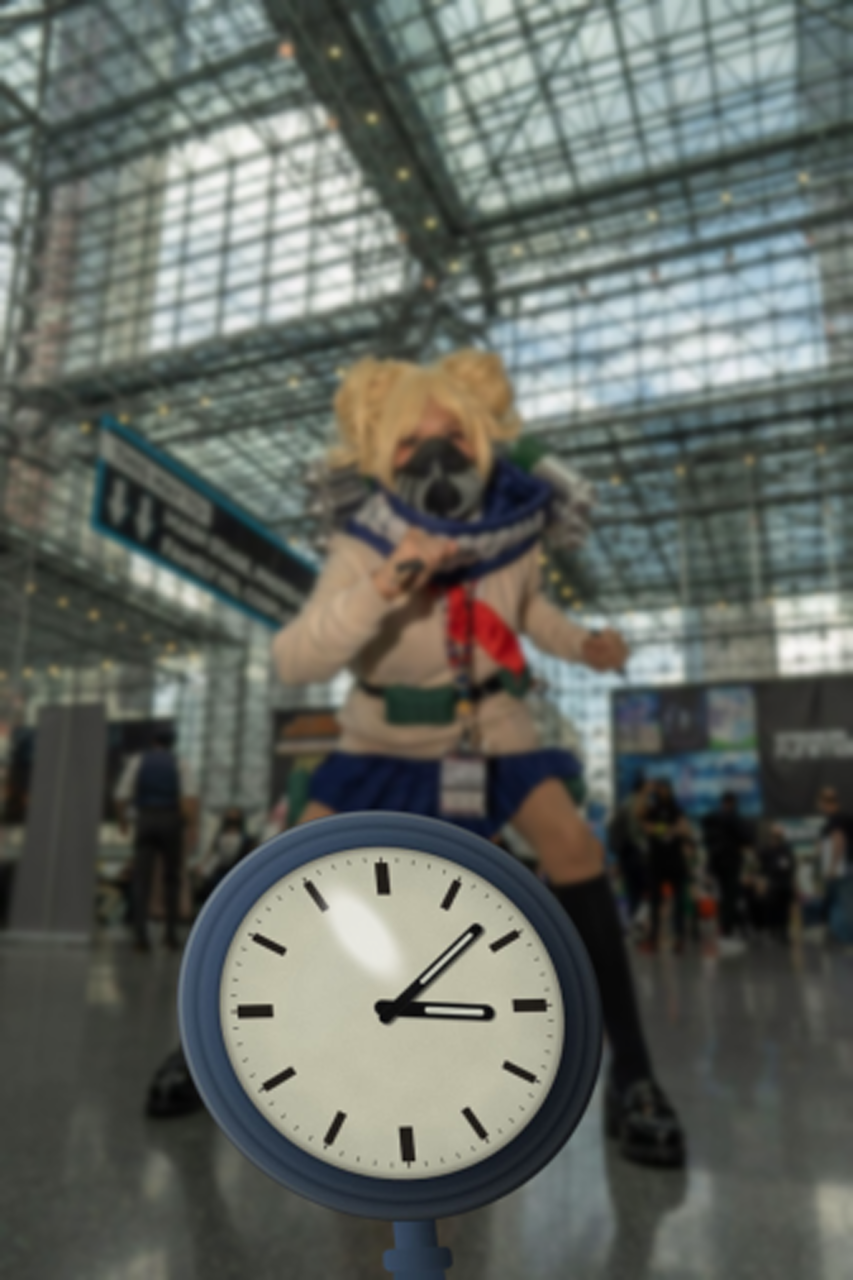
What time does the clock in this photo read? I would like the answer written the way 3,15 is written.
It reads 3,08
